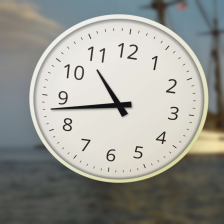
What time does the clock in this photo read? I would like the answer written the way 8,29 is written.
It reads 10,43
